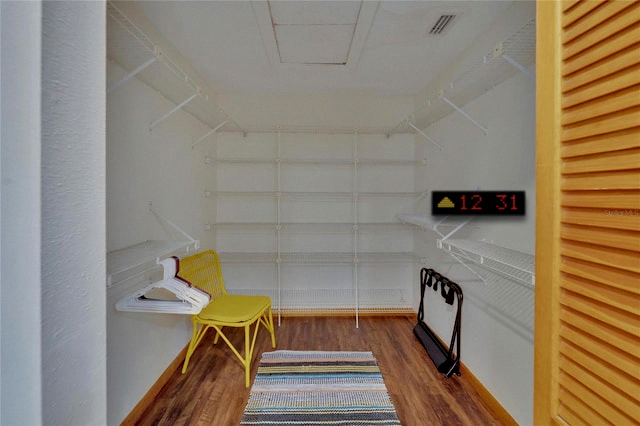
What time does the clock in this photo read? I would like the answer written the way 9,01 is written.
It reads 12,31
